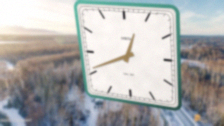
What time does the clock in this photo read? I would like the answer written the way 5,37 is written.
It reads 12,41
